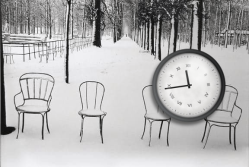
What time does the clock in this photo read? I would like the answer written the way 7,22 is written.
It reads 11,44
